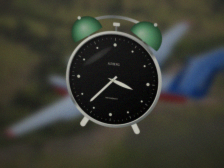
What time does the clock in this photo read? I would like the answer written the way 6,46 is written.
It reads 3,37
